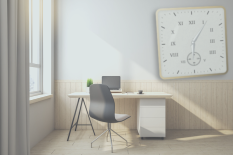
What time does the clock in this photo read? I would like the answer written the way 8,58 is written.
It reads 6,06
